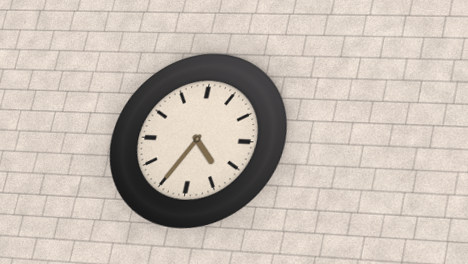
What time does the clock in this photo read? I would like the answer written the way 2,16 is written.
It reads 4,35
